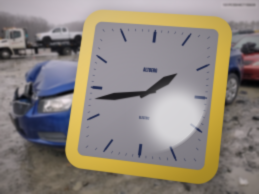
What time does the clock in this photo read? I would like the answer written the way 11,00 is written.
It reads 1,43
